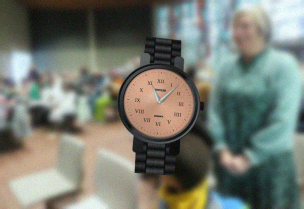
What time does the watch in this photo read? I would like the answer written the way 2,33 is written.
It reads 11,07
